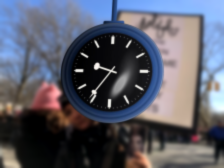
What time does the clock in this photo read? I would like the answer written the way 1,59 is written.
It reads 9,36
